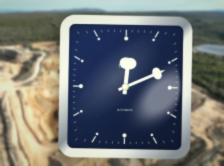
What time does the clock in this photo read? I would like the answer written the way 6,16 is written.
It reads 12,11
